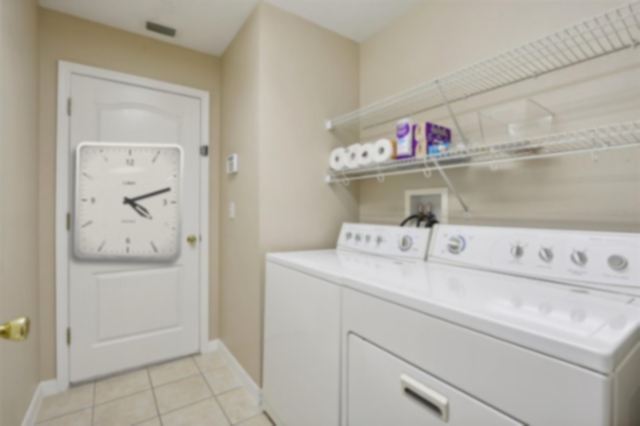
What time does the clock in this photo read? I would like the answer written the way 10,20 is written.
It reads 4,12
